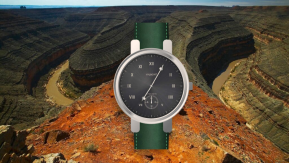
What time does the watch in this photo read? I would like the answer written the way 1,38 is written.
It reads 7,05
